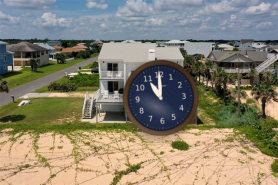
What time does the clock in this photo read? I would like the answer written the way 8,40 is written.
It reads 11,00
